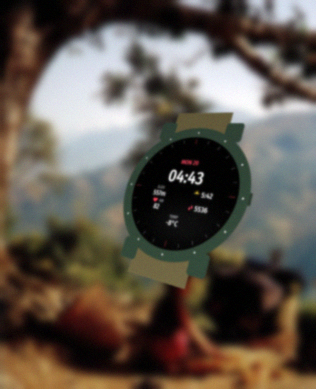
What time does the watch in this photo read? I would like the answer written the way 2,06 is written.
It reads 4,43
